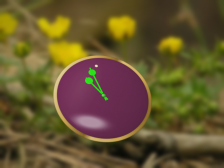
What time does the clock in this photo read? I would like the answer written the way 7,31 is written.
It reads 10,58
